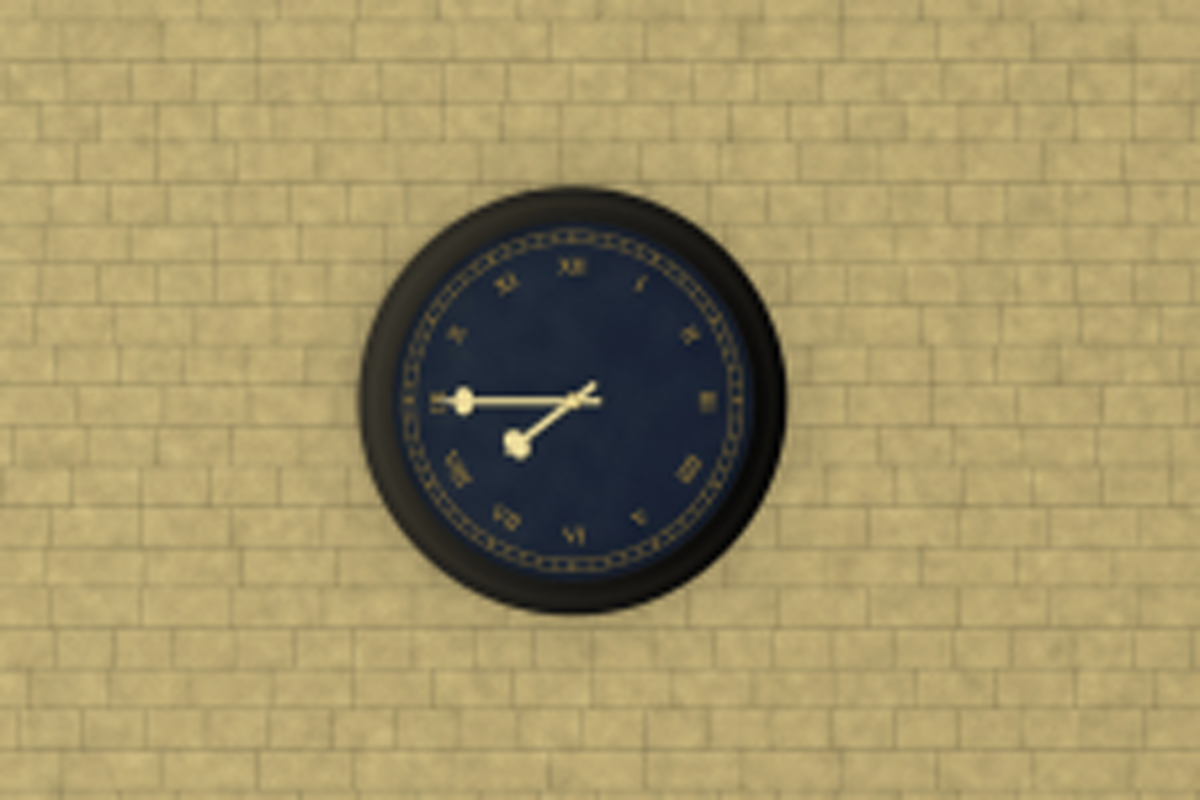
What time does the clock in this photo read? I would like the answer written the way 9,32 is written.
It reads 7,45
